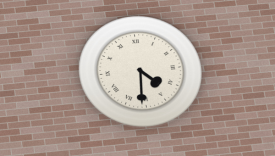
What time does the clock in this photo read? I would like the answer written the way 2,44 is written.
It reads 4,31
